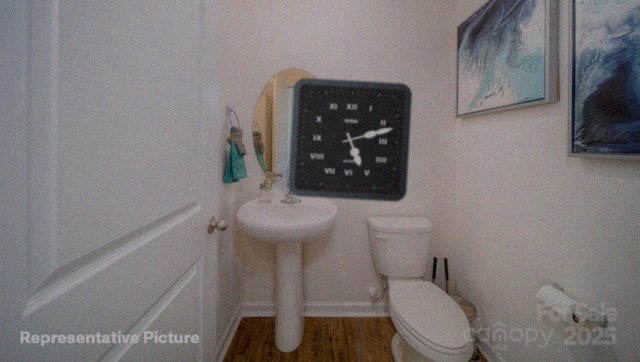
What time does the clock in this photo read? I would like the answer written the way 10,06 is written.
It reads 5,12
